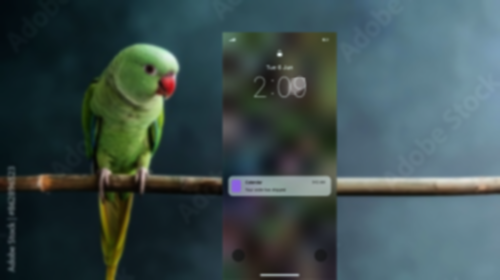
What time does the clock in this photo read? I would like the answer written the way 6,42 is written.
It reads 2,09
